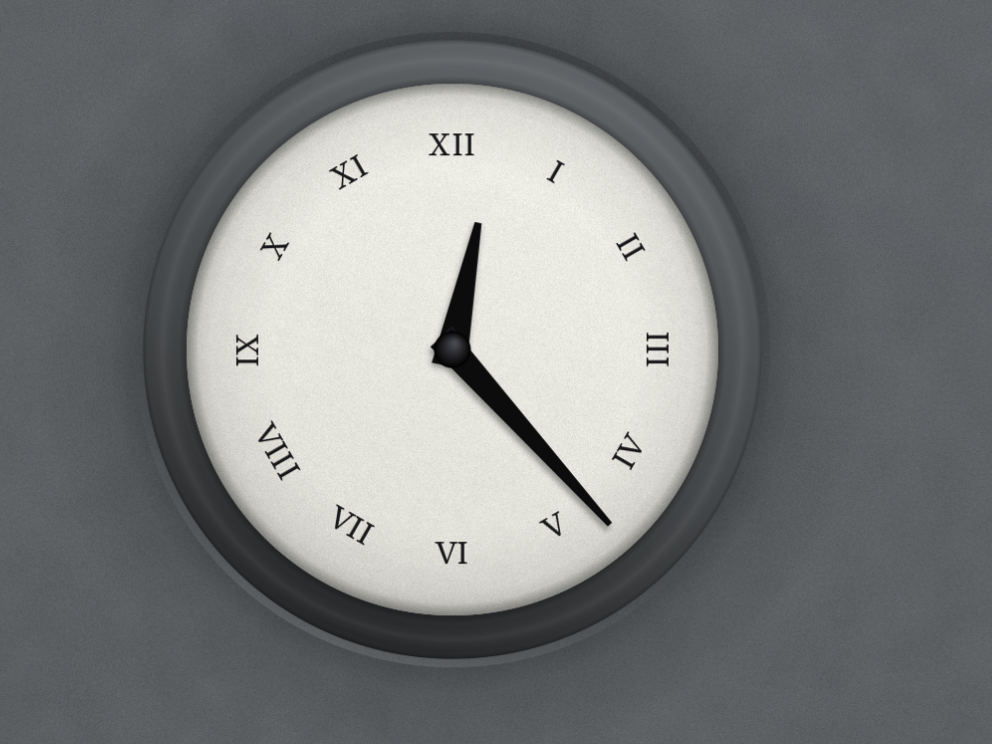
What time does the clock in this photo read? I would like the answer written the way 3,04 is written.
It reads 12,23
